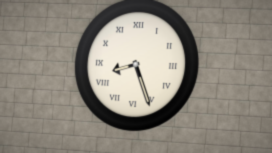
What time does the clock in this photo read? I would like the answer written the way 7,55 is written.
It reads 8,26
